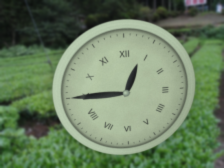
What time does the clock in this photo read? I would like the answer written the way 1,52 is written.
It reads 12,45
